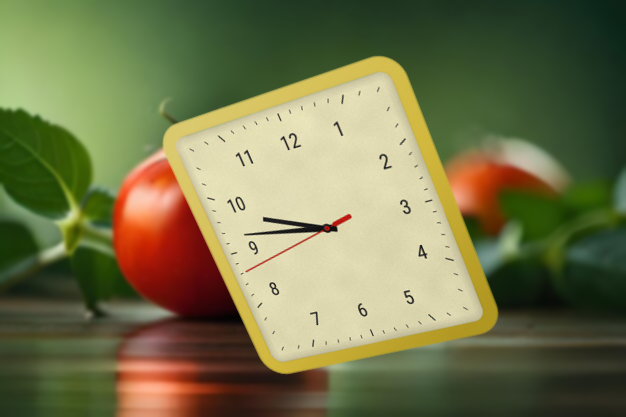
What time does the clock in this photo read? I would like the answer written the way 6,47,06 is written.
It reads 9,46,43
